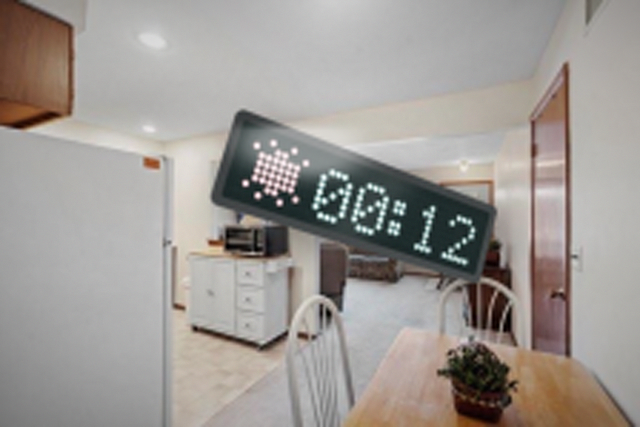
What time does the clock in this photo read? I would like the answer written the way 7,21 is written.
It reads 0,12
